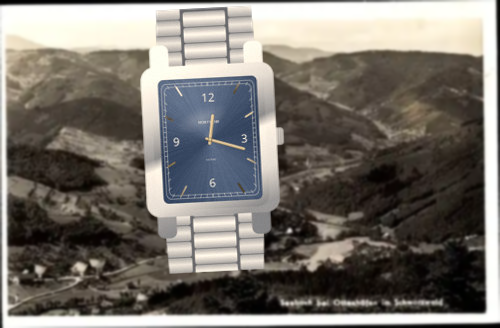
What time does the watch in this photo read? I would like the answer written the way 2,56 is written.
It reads 12,18
